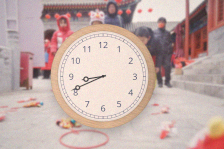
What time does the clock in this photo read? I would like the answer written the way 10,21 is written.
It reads 8,41
